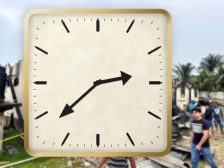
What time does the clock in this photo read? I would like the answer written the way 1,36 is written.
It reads 2,38
